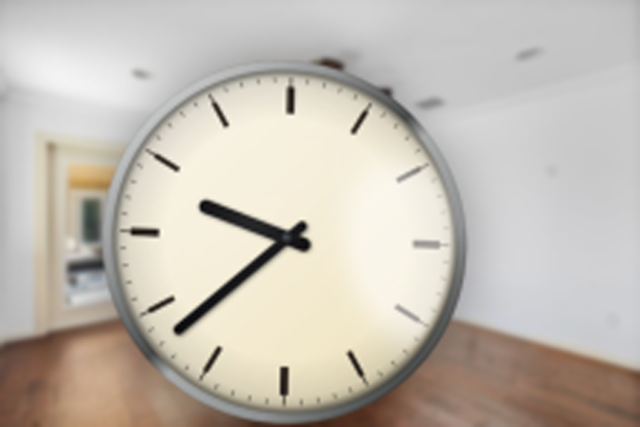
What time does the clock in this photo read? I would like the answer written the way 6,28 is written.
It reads 9,38
